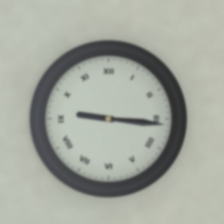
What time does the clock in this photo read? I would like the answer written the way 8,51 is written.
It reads 9,16
